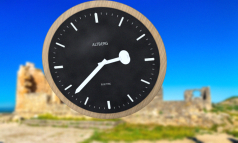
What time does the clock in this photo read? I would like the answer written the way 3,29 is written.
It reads 2,38
